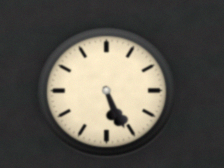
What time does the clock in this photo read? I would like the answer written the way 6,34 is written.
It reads 5,26
